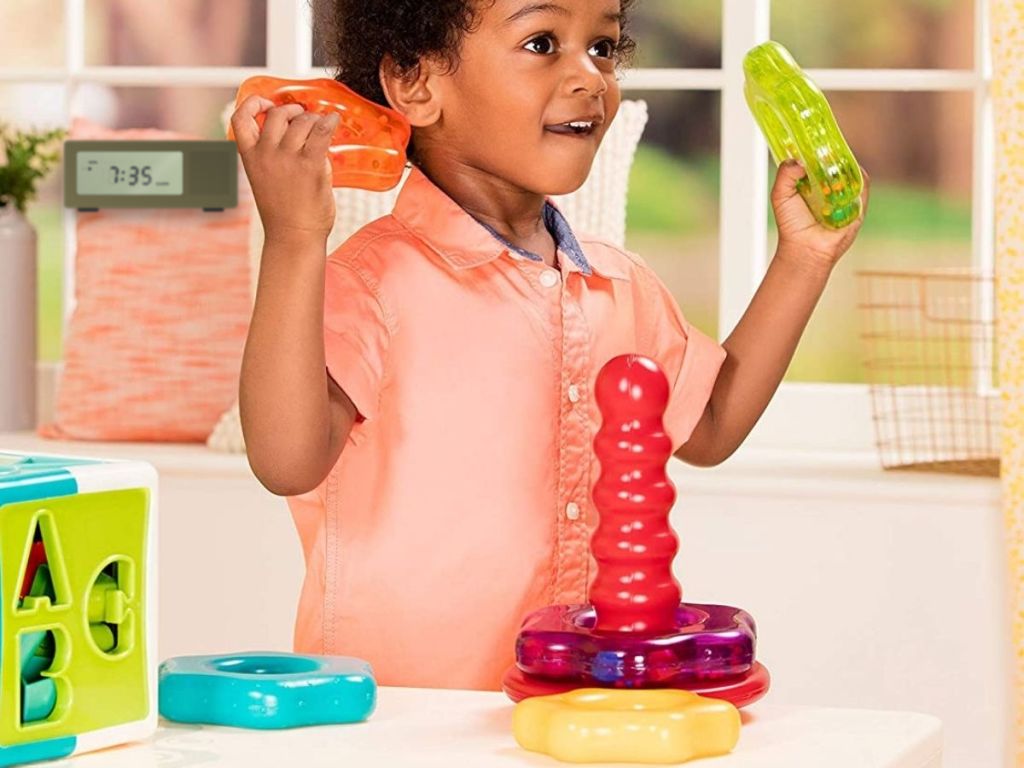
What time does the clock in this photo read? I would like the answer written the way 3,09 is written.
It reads 7,35
